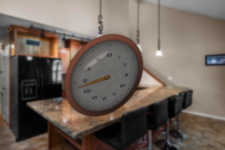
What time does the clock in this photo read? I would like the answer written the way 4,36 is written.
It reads 8,43
